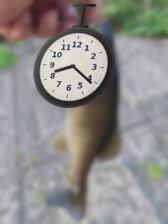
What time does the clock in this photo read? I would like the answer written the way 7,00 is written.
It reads 8,21
